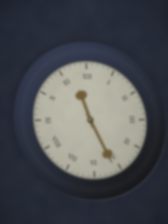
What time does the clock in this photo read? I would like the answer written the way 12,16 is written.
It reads 11,26
